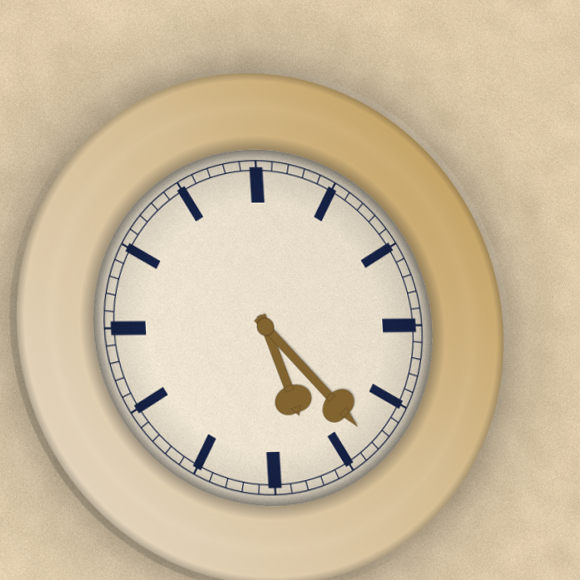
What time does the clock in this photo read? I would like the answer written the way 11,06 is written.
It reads 5,23
